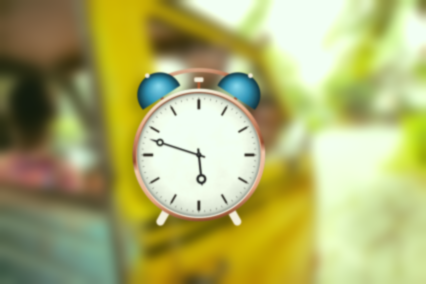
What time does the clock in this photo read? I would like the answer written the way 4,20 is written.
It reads 5,48
